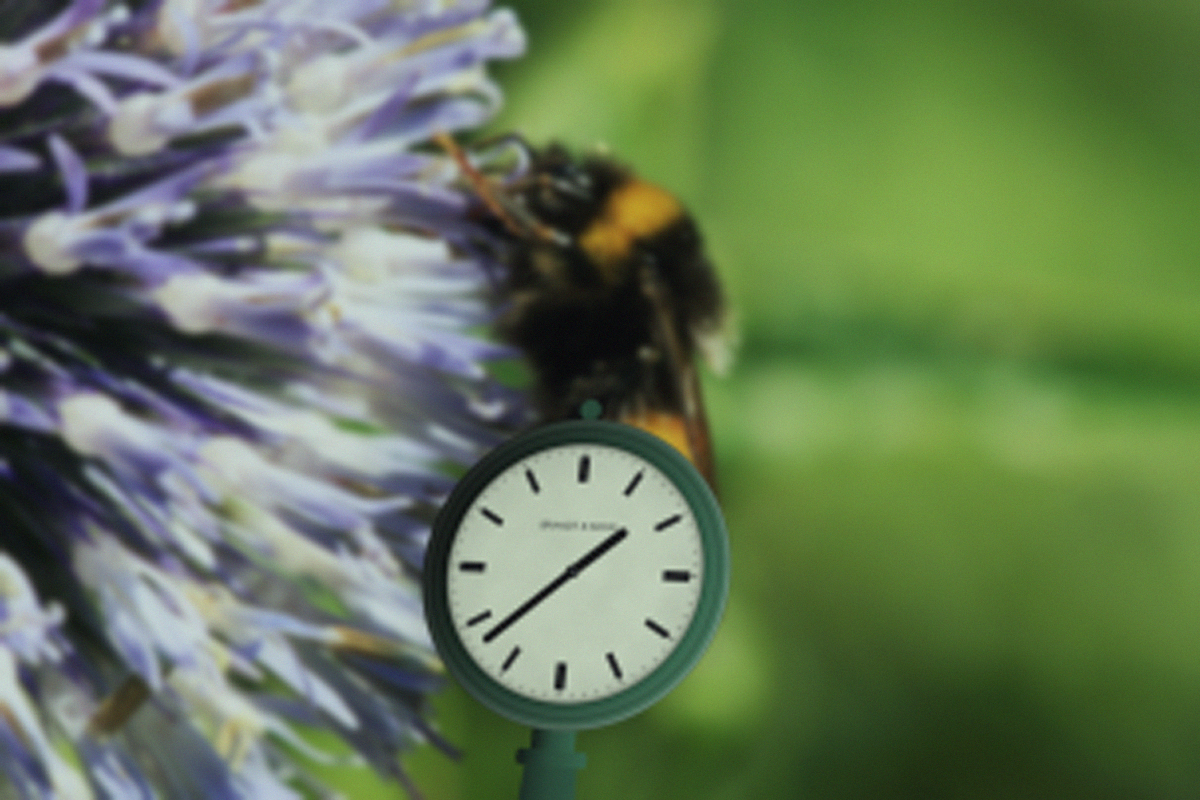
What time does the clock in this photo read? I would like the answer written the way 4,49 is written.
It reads 1,38
